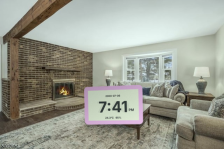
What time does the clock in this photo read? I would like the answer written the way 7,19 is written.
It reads 7,41
